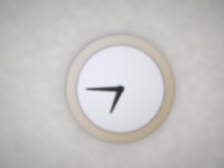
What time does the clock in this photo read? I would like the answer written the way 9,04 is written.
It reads 6,45
